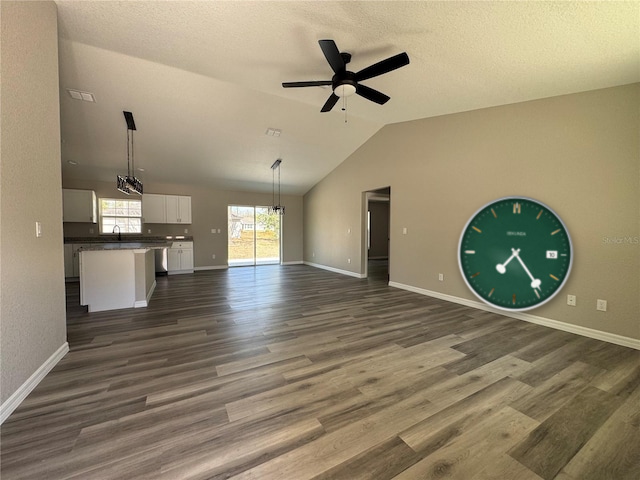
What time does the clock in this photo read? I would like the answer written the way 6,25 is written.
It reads 7,24
